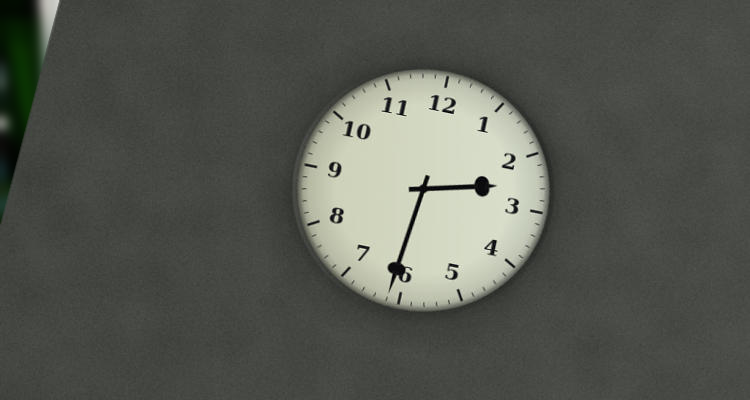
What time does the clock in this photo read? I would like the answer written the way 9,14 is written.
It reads 2,31
